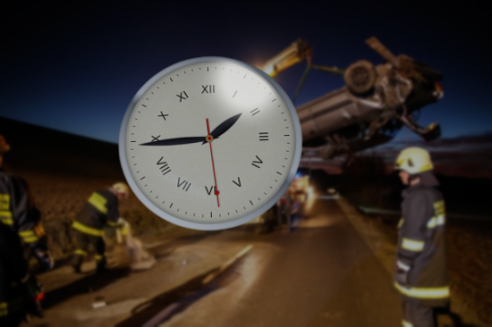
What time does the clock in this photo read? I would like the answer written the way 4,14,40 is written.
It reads 1,44,29
